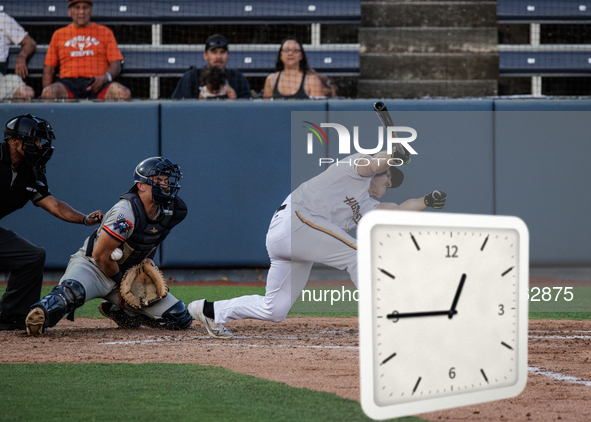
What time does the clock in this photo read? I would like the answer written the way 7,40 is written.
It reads 12,45
